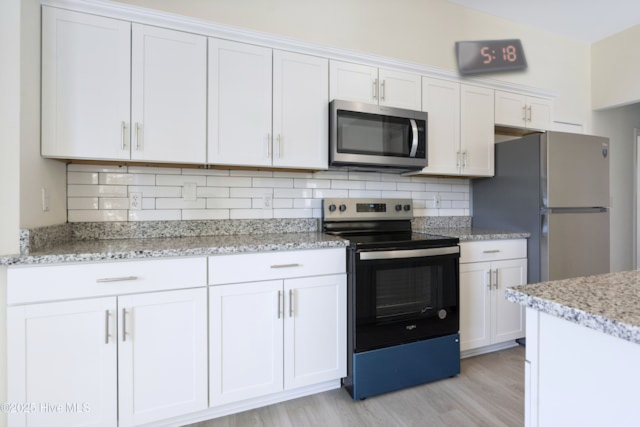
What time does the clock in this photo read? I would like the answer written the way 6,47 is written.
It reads 5,18
